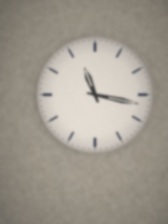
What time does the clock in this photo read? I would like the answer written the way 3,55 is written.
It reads 11,17
